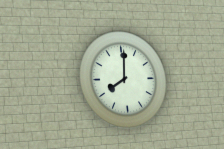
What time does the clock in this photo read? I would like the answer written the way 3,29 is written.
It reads 8,01
